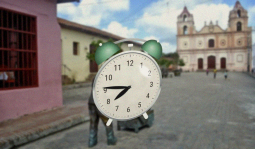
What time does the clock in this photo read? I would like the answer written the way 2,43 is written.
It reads 7,46
